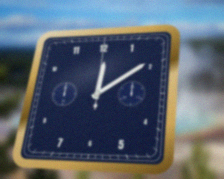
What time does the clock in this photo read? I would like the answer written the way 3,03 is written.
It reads 12,09
